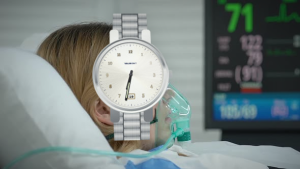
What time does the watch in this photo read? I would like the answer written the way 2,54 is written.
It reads 6,32
